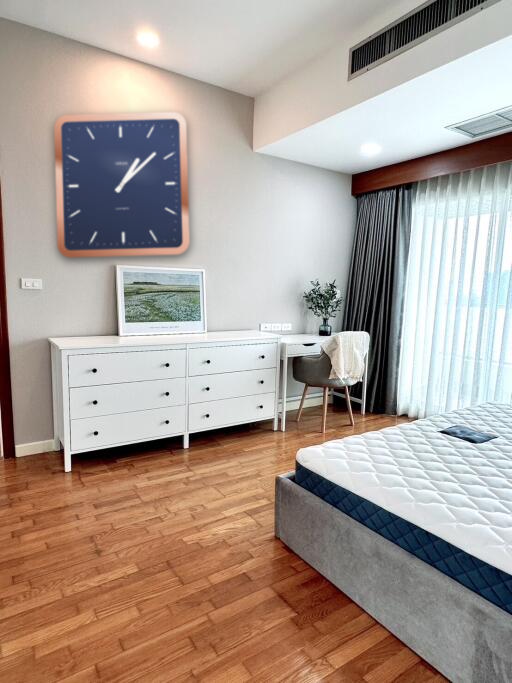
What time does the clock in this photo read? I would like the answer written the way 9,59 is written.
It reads 1,08
